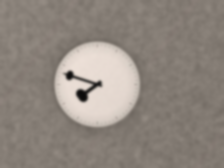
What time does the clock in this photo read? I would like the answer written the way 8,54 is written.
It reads 7,48
